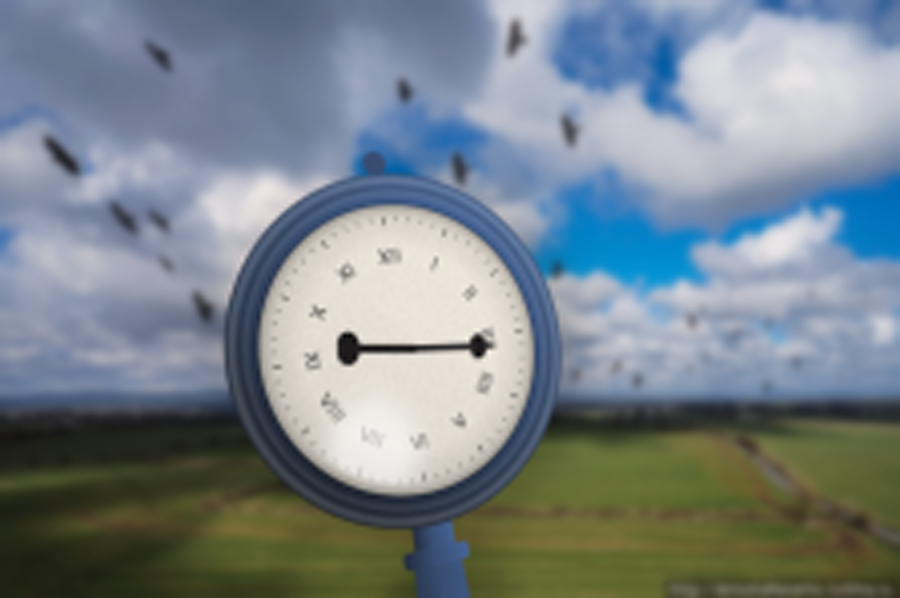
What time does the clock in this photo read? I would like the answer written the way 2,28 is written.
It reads 9,16
